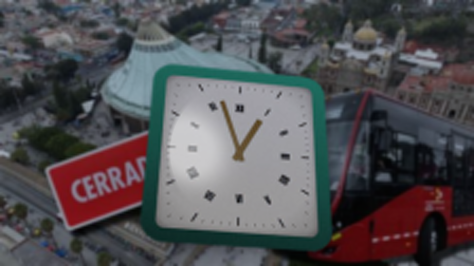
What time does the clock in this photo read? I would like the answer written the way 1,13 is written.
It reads 12,57
